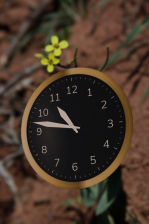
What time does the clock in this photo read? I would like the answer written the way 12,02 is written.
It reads 10,47
